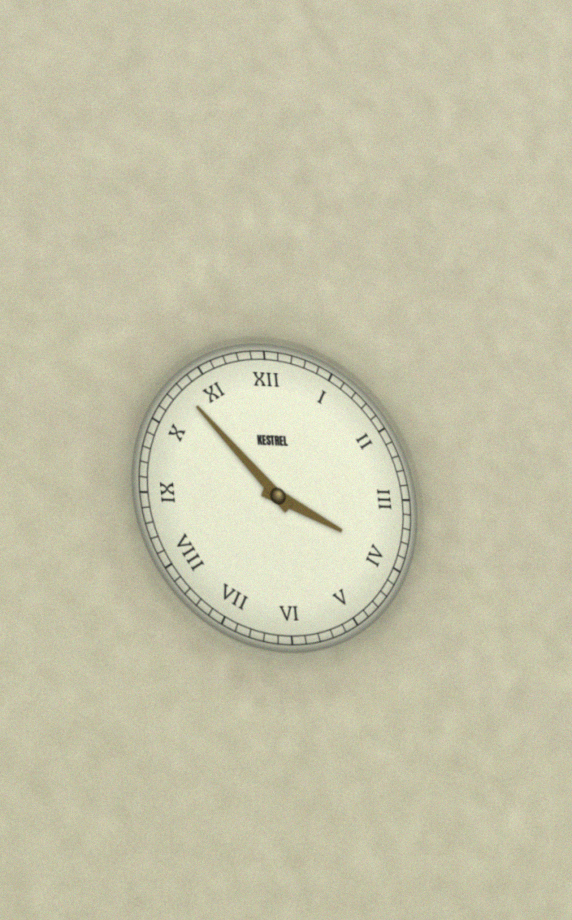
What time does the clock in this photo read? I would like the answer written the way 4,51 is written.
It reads 3,53
